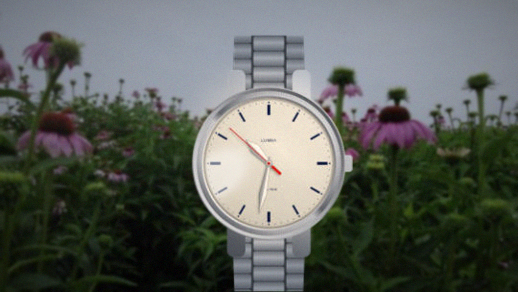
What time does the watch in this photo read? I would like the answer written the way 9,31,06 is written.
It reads 10,31,52
